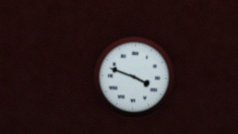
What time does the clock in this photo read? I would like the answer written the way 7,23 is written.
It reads 3,48
